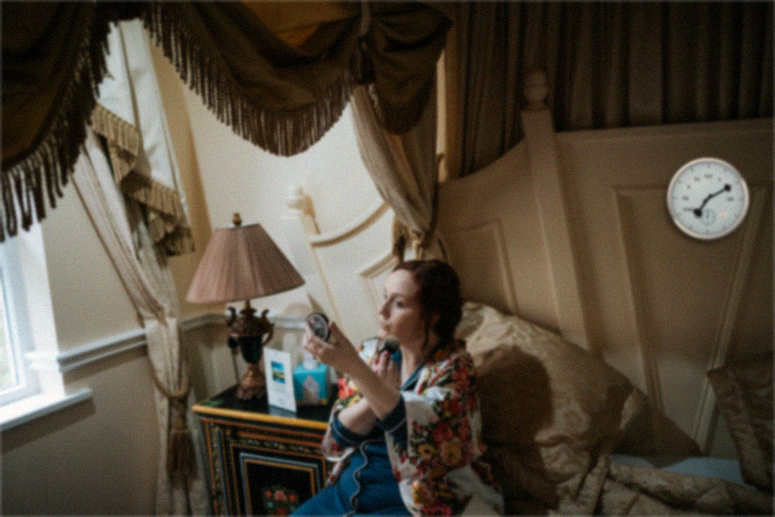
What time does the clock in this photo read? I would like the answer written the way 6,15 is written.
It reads 7,10
